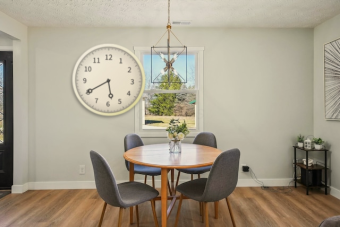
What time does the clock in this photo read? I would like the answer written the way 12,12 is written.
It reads 5,40
